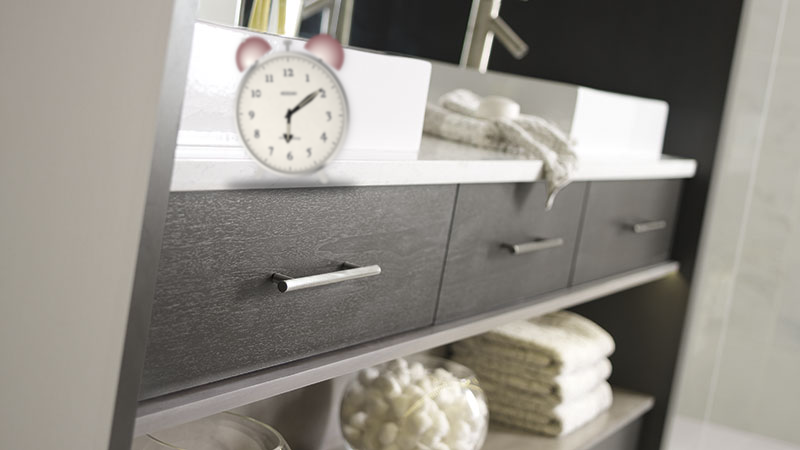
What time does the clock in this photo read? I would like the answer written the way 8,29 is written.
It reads 6,09
